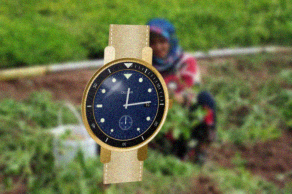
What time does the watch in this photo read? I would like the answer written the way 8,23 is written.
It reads 12,14
